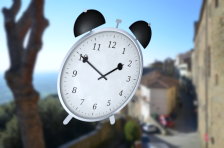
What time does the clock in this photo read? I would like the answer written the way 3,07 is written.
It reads 1,50
